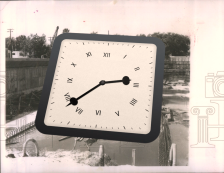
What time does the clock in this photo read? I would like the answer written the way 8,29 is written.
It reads 2,38
